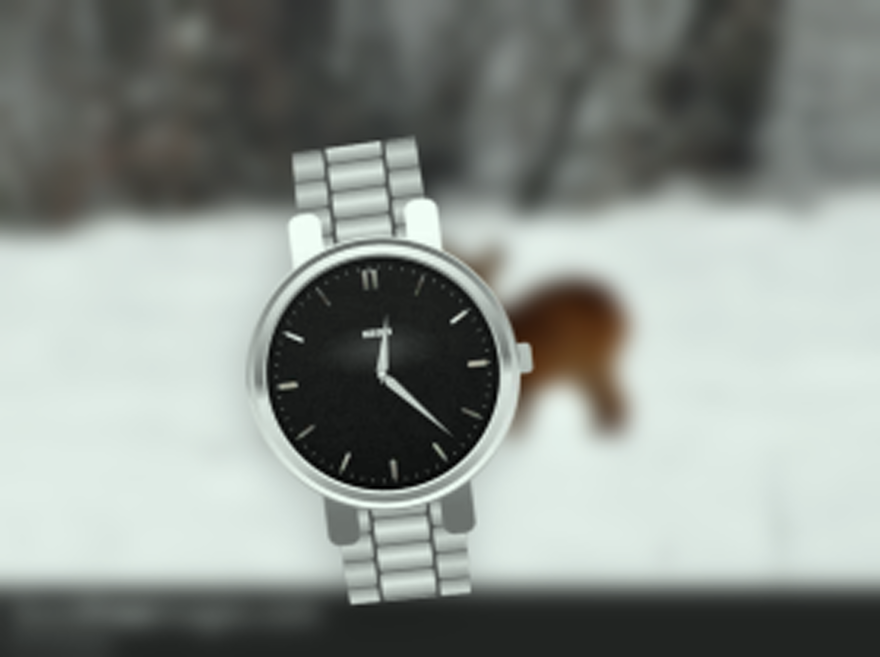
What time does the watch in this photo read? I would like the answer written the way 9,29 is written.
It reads 12,23
